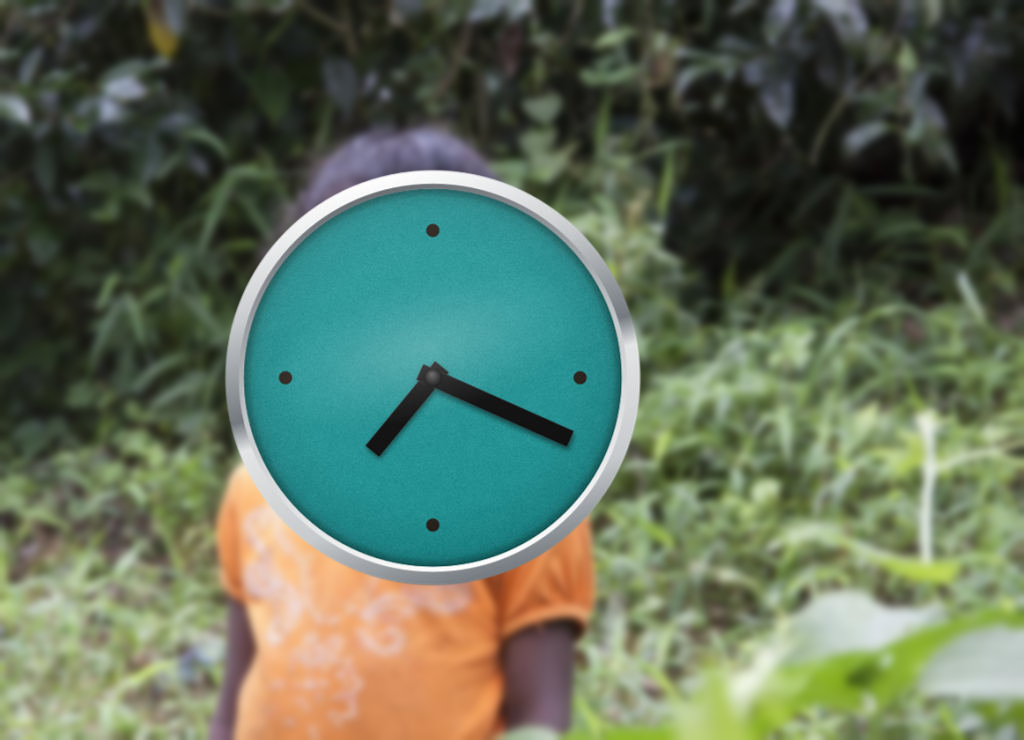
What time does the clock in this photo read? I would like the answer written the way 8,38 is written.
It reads 7,19
